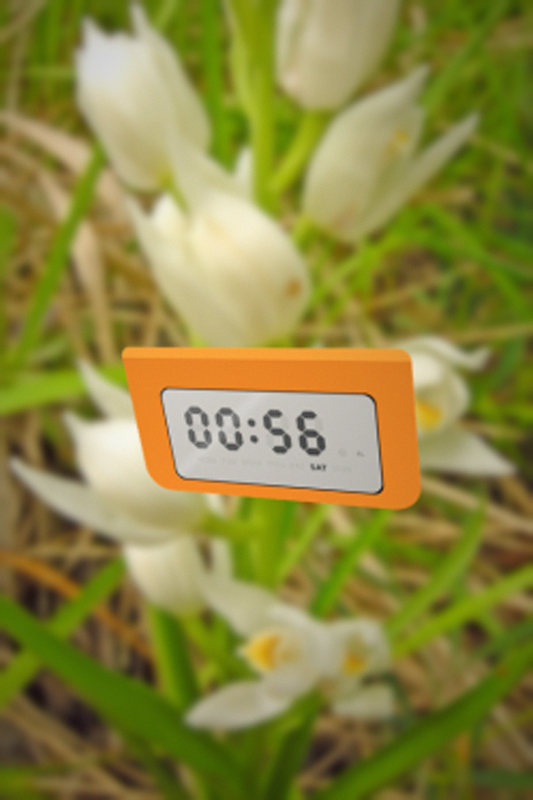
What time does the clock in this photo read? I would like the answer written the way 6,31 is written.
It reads 0,56
